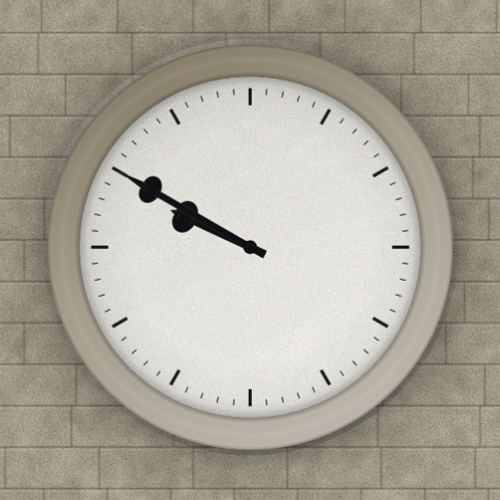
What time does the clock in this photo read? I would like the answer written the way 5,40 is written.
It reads 9,50
